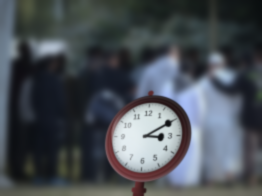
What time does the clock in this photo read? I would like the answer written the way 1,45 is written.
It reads 3,10
